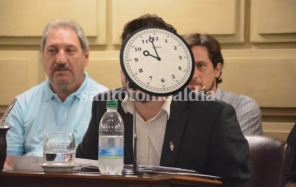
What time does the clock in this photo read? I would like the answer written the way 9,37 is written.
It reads 9,58
